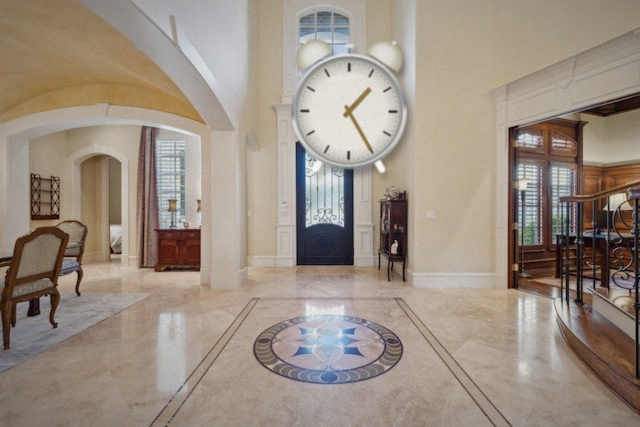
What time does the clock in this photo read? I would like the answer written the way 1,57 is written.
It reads 1,25
